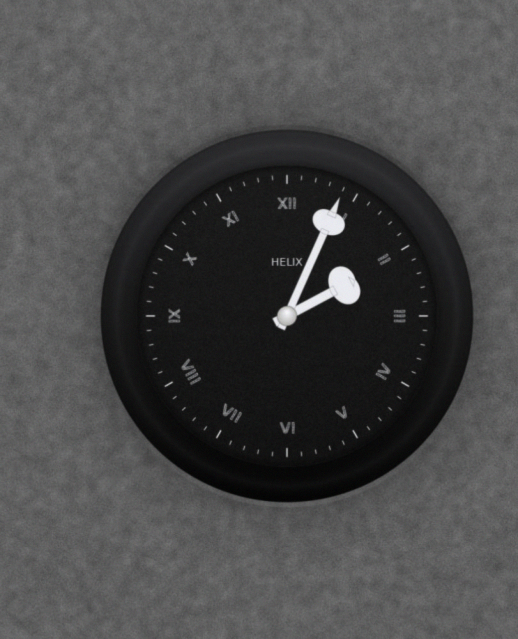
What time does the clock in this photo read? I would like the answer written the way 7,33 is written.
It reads 2,04
